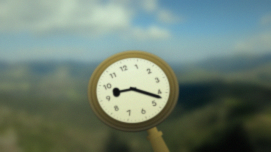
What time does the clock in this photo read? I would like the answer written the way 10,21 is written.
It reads 9,22
